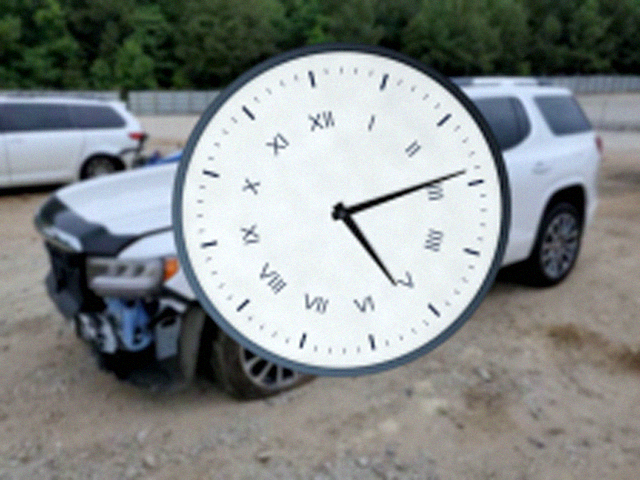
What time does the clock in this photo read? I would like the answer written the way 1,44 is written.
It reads 5,14
